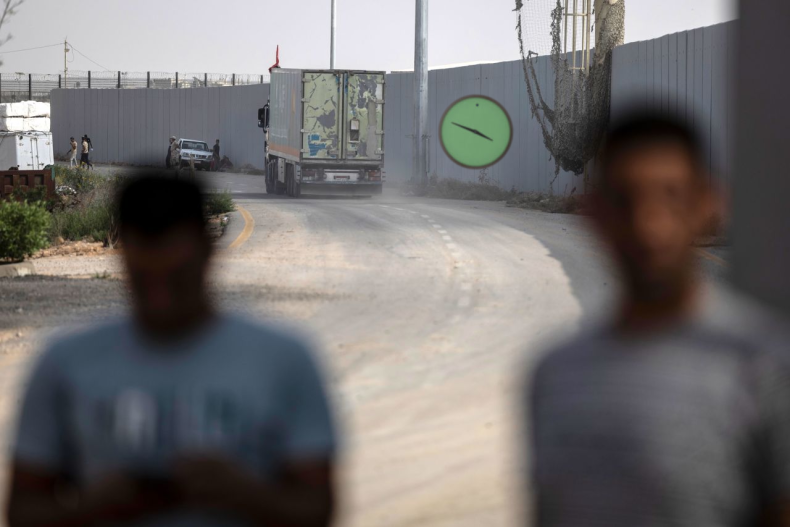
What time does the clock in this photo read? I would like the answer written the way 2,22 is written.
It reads 3,48
